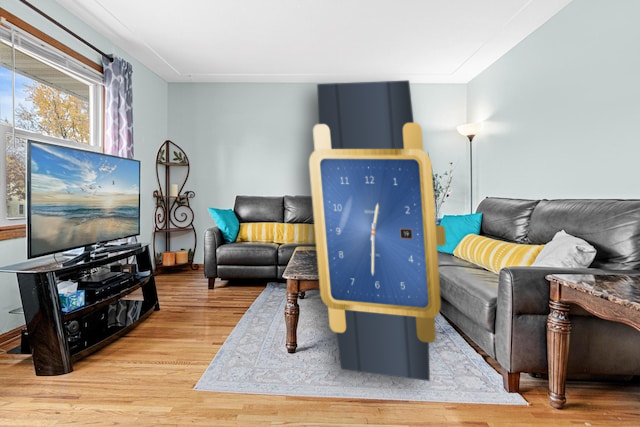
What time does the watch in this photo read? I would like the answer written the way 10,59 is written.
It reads 12,31
